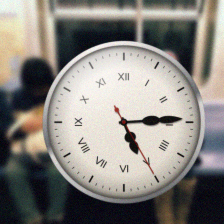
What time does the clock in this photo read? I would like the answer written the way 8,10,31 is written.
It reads 5,14,25
